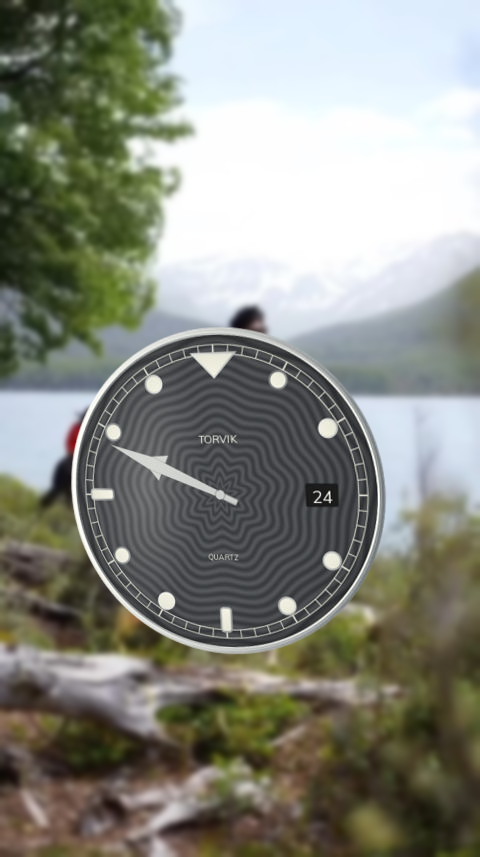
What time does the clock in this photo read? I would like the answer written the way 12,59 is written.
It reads 9,49
